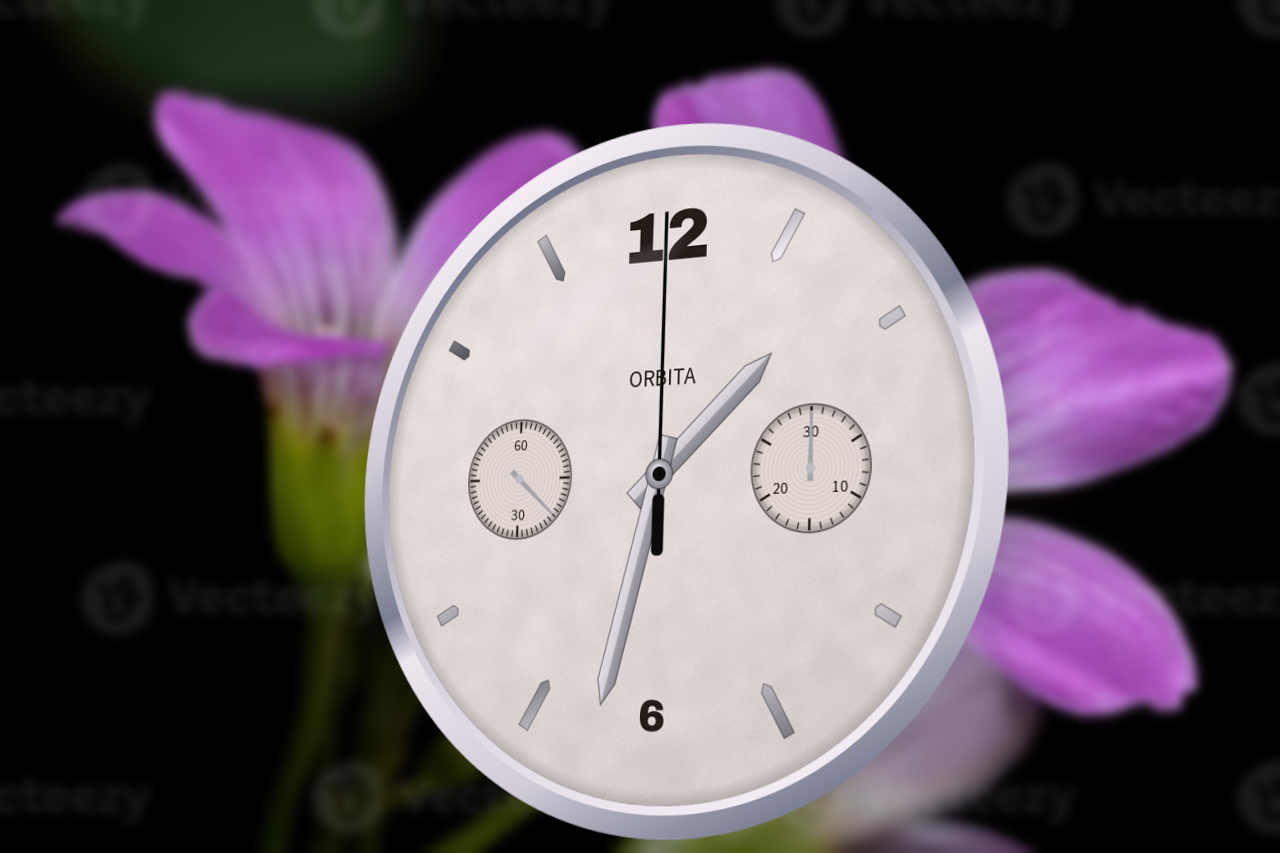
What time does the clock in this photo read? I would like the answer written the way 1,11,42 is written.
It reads 1,32,22
